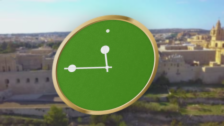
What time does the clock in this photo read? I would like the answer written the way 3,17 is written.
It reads 11,46
